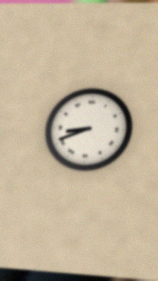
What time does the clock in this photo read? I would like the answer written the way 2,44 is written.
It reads 8,41
